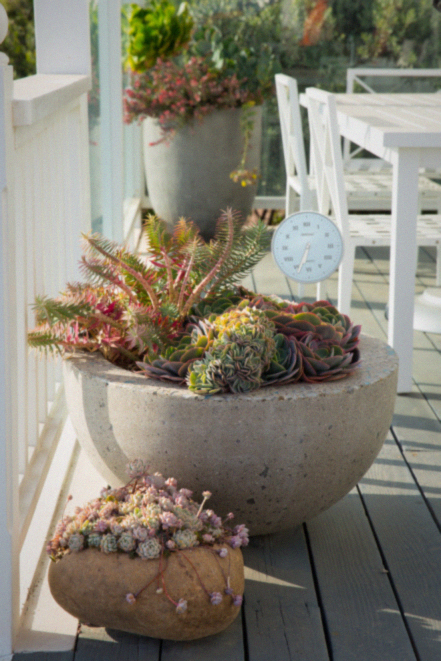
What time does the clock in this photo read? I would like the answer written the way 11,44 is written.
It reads 6,34
